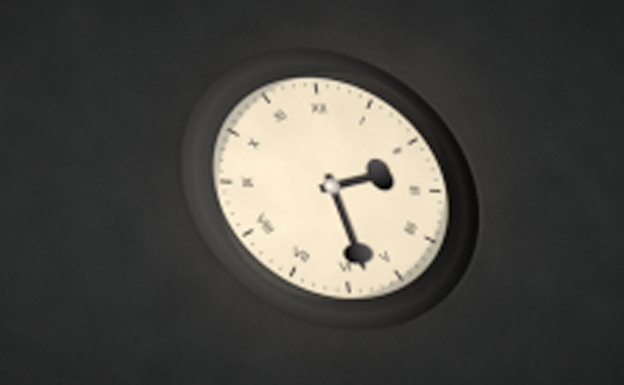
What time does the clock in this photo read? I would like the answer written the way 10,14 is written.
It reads 2,28
